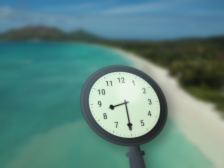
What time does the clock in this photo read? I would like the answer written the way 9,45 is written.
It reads 8,30
